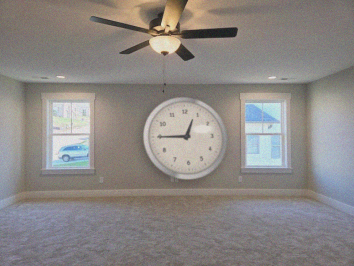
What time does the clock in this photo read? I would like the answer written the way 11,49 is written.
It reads 12,45
